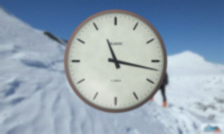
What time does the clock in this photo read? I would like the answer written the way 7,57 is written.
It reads 11,17
